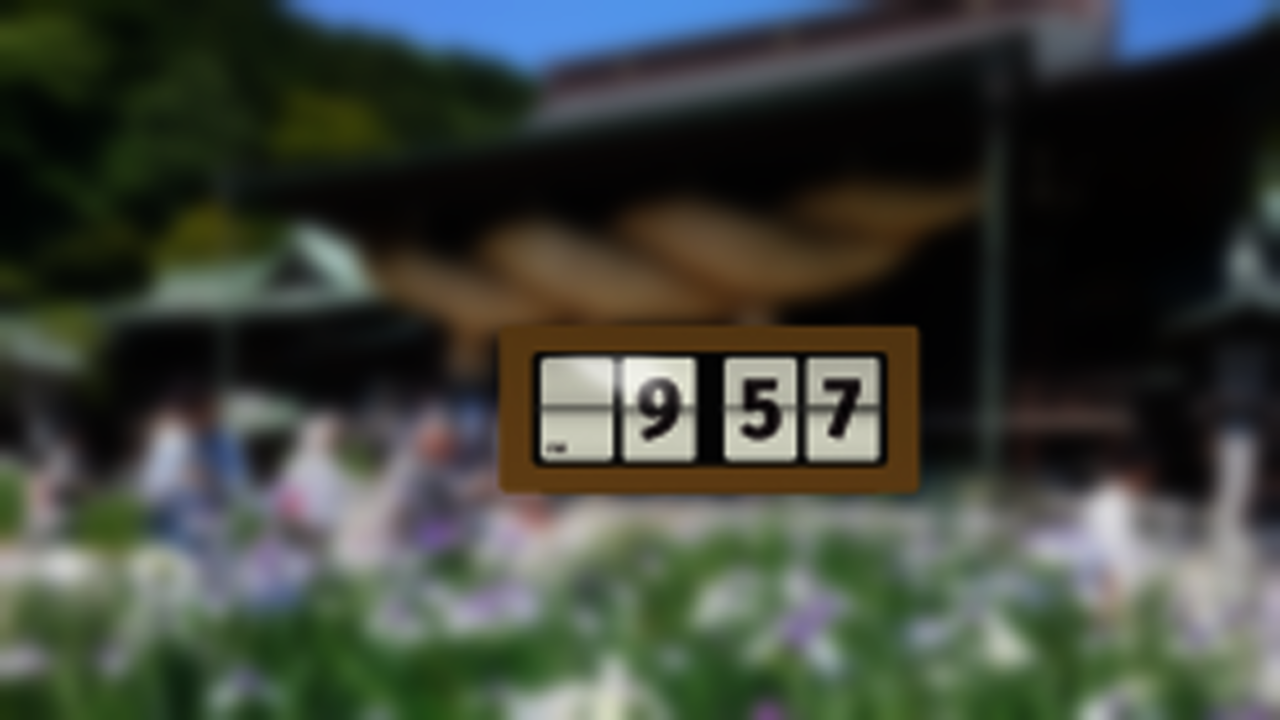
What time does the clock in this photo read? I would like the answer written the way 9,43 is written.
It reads 9,57
